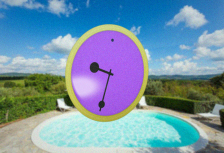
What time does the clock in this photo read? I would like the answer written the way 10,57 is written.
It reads 9,32
